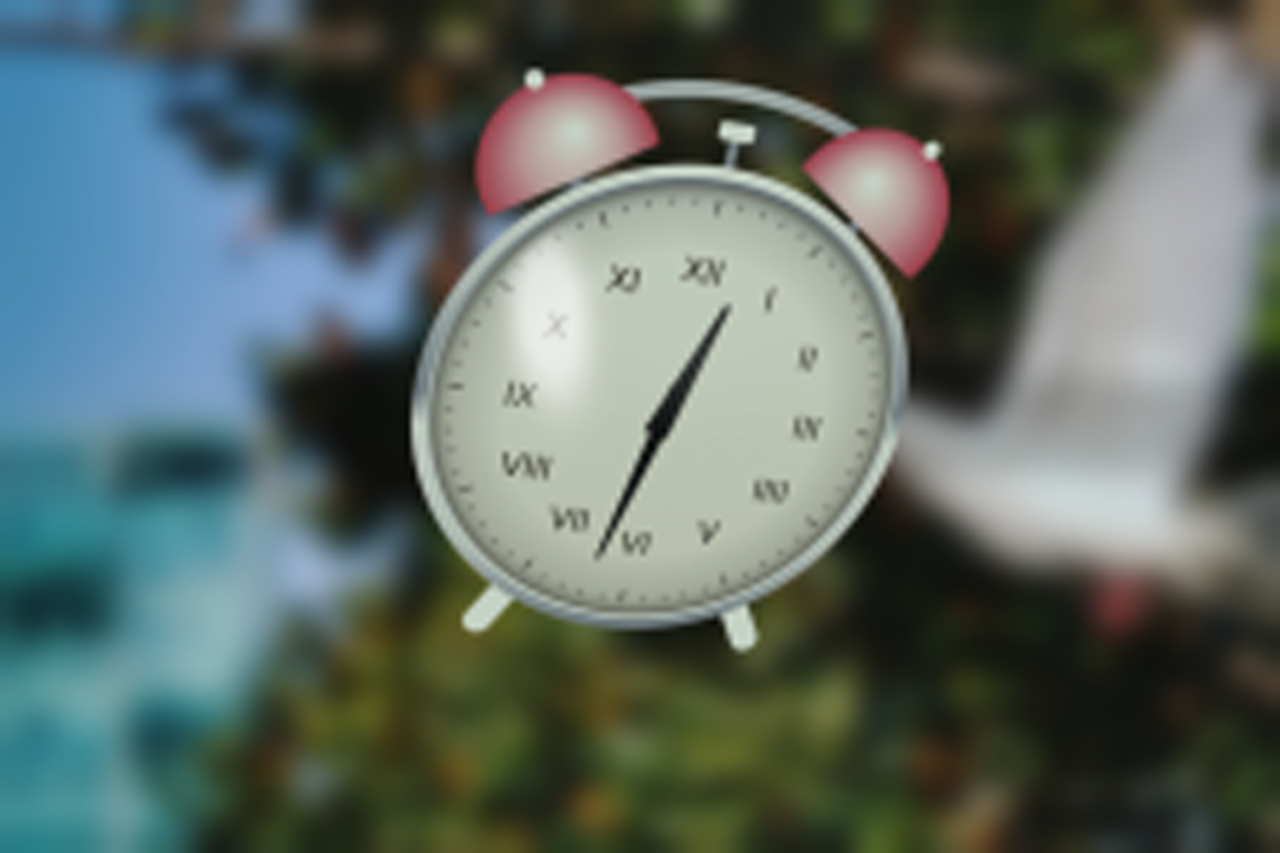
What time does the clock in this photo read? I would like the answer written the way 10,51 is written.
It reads 12,32
